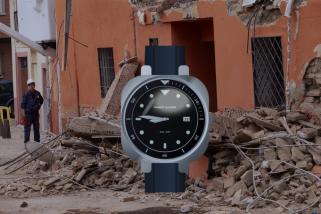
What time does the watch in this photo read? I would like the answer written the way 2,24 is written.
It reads 8,46
